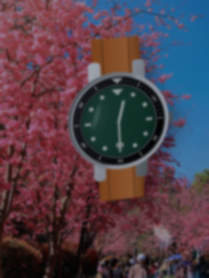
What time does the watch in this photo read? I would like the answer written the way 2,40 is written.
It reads 12,30
